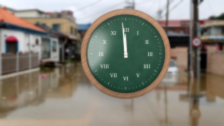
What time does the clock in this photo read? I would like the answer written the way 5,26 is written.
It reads 11,59
